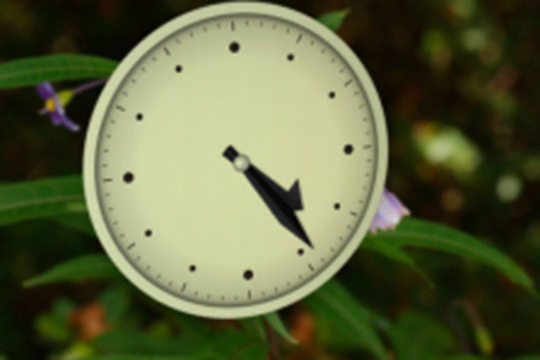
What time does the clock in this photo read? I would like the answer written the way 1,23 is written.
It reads 4,24
